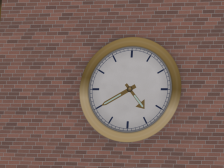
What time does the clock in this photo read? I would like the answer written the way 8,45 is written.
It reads 4,40
